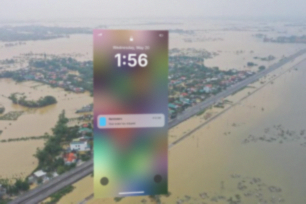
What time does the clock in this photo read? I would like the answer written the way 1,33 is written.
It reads 1,56
